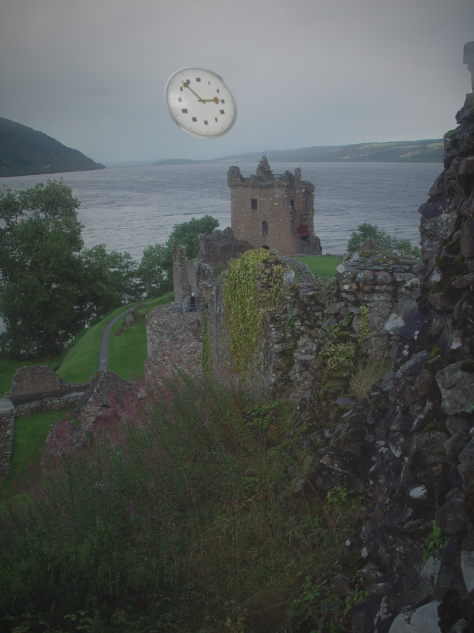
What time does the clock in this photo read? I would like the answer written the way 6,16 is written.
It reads 2,53
